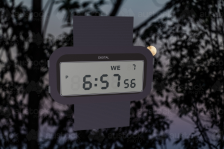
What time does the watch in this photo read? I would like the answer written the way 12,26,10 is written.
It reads 6,57,56
